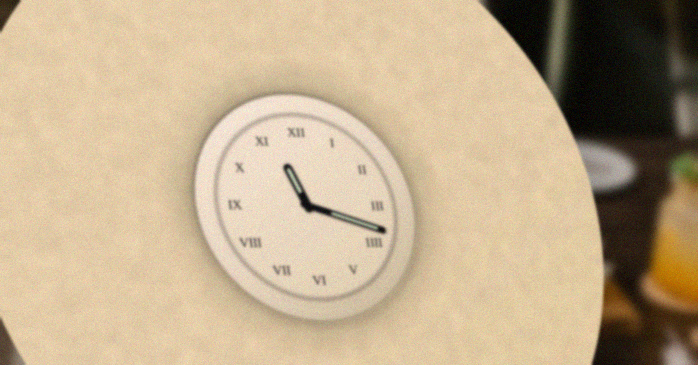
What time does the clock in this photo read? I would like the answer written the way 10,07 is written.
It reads 11,18
